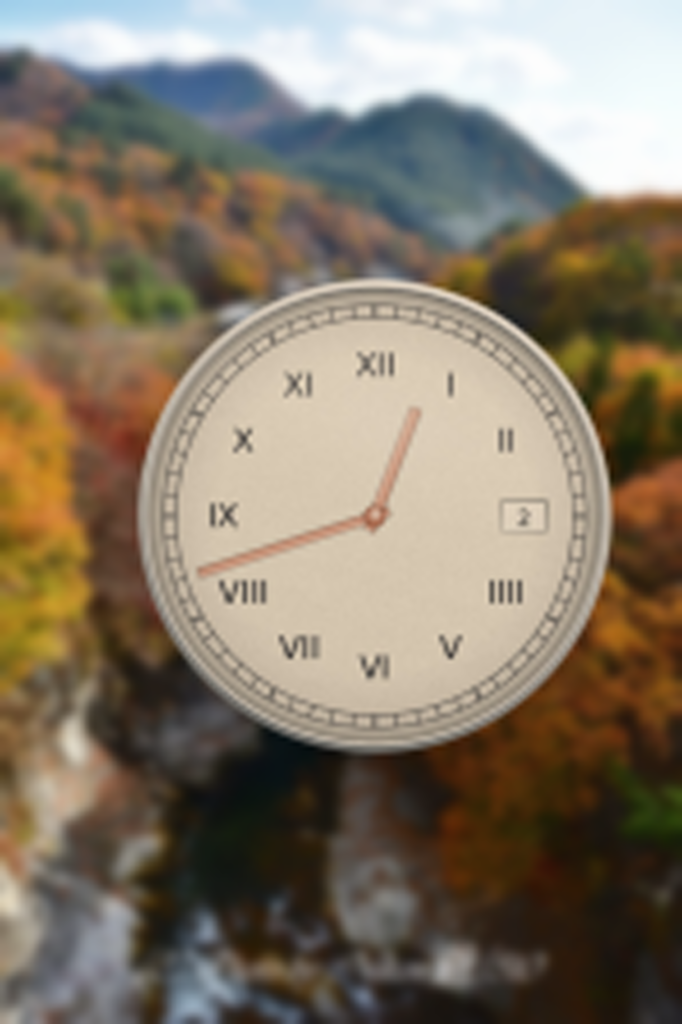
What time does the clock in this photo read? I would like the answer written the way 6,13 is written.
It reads 12,42
